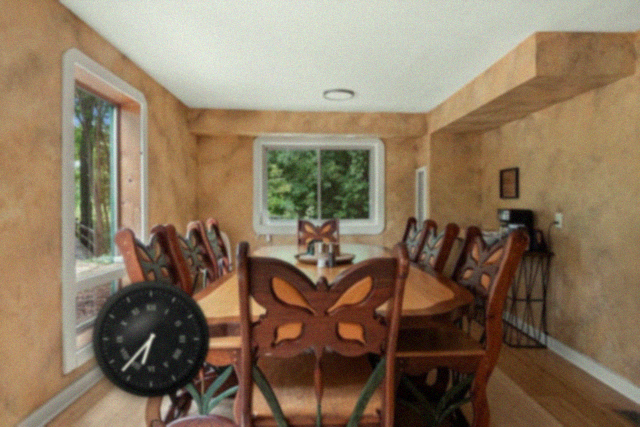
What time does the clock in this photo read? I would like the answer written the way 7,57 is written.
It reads 6,37
